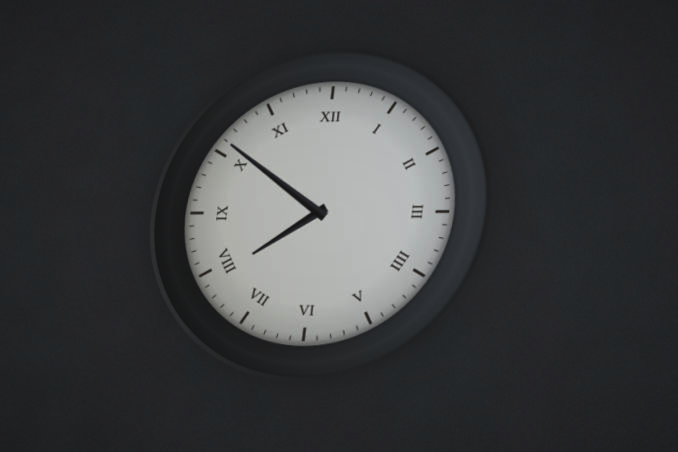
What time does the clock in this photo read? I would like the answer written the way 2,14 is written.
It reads 7,51
